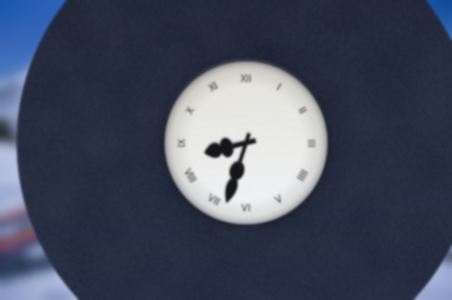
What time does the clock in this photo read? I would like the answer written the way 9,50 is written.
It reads 8,33
